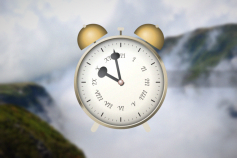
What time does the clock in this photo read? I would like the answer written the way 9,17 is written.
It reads 9,58
